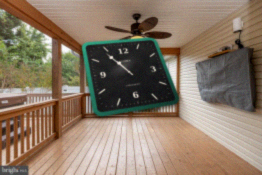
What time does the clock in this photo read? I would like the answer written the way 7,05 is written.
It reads 10,54
